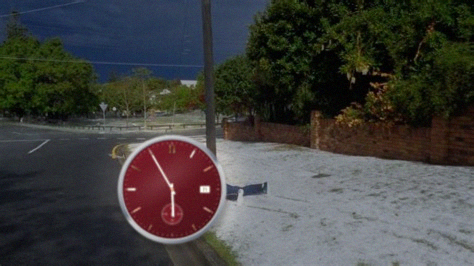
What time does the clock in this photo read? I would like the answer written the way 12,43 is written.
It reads 5,55
